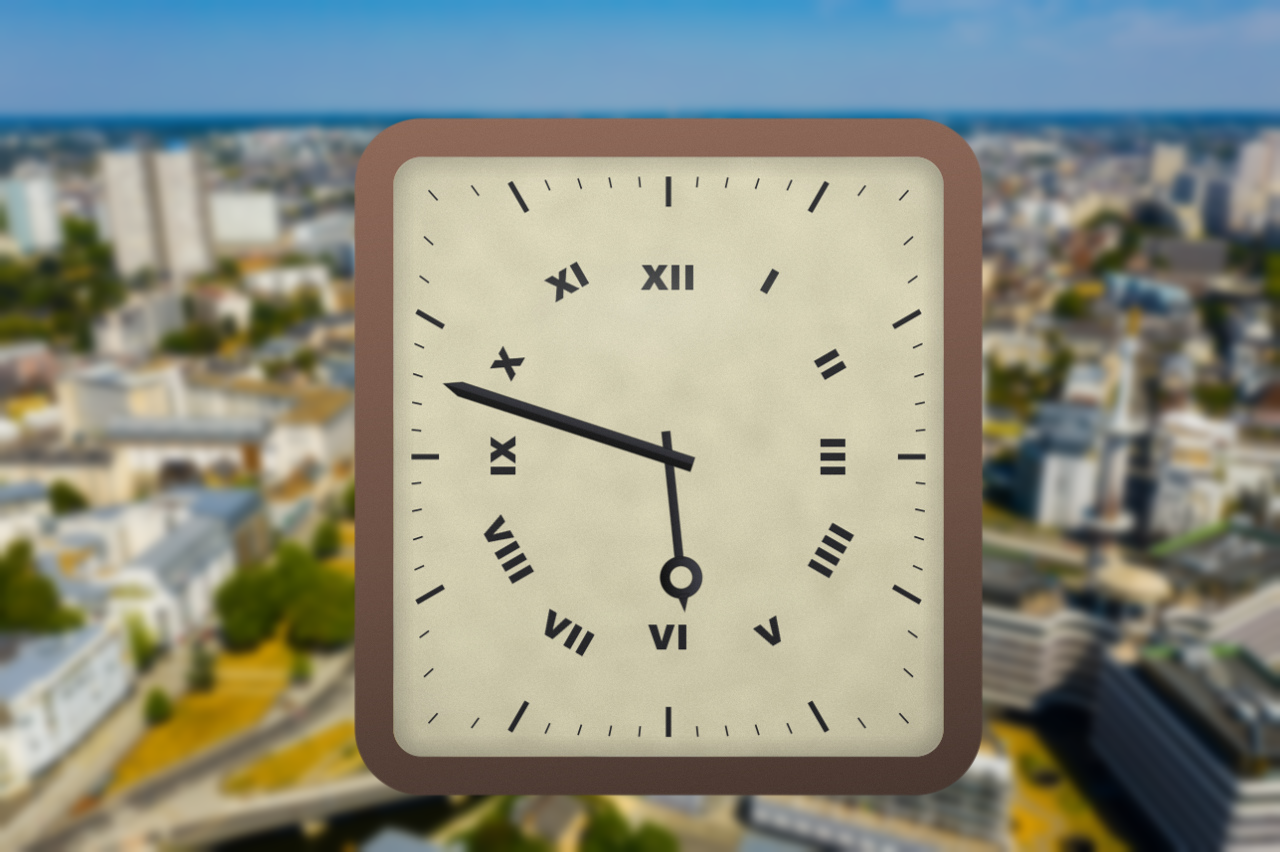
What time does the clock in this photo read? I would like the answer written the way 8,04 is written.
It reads 5,48
